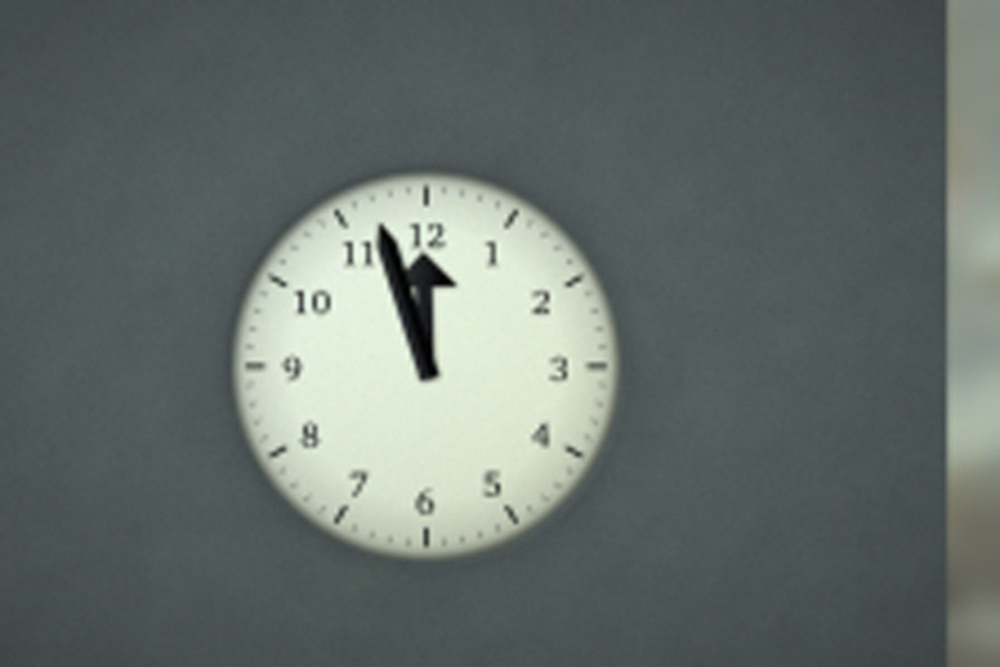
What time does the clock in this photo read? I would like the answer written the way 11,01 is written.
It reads 11,57
